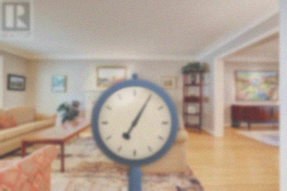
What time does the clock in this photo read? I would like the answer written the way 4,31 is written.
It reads 7,05
